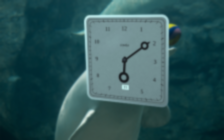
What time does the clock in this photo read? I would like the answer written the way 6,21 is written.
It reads 6,09
